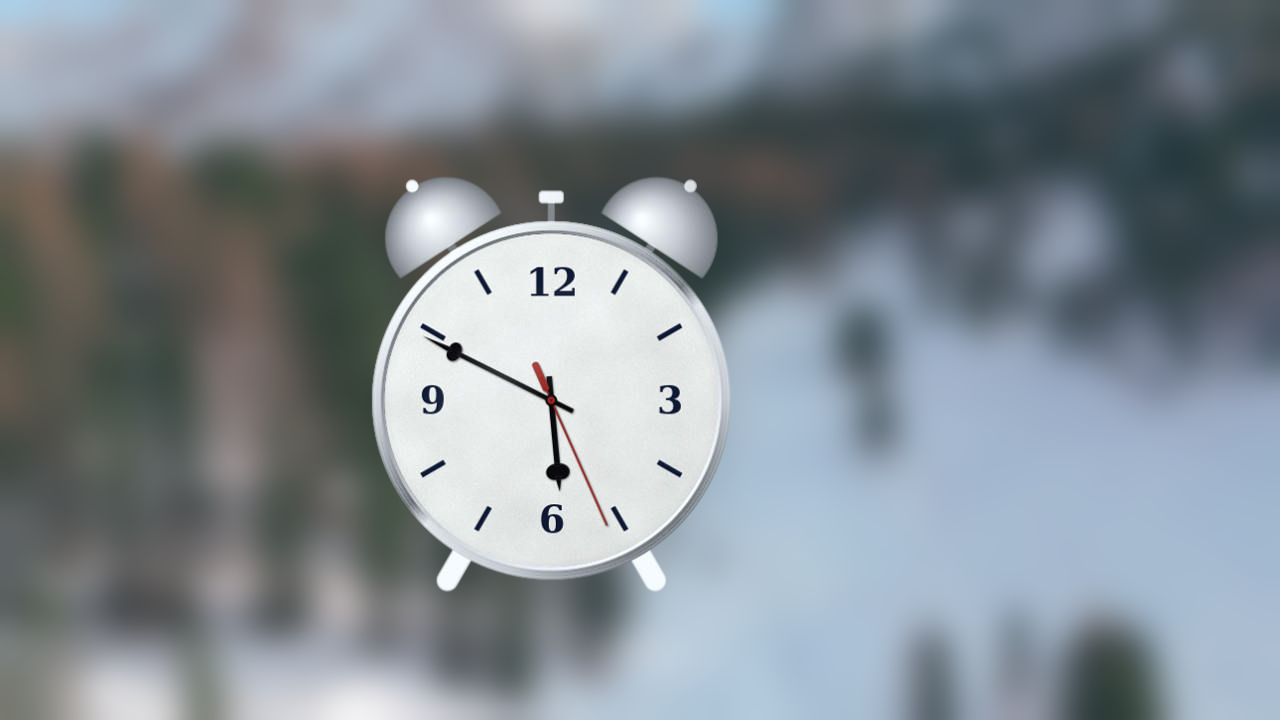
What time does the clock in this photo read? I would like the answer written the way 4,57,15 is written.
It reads 5,49,26
